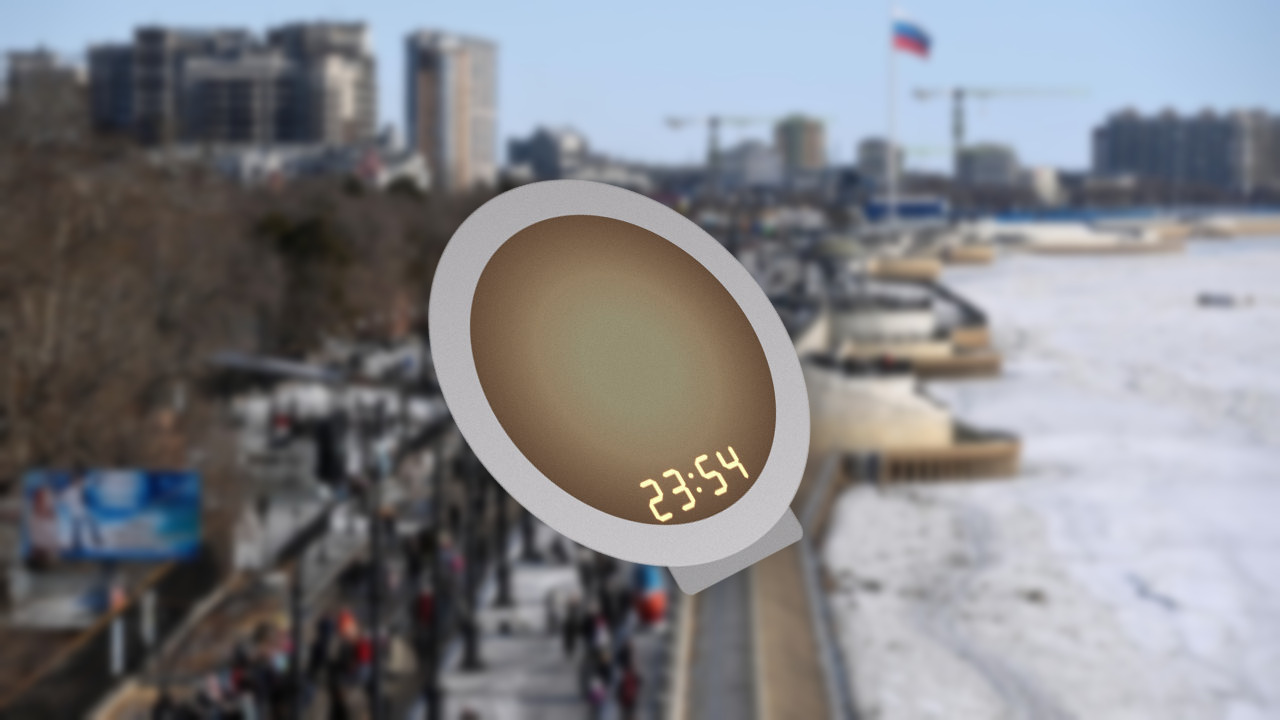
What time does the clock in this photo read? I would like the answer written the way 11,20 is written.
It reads 23,54
